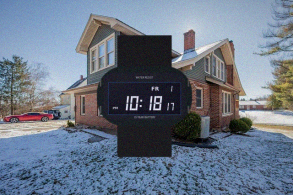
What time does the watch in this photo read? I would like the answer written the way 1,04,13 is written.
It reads 10,18,17
